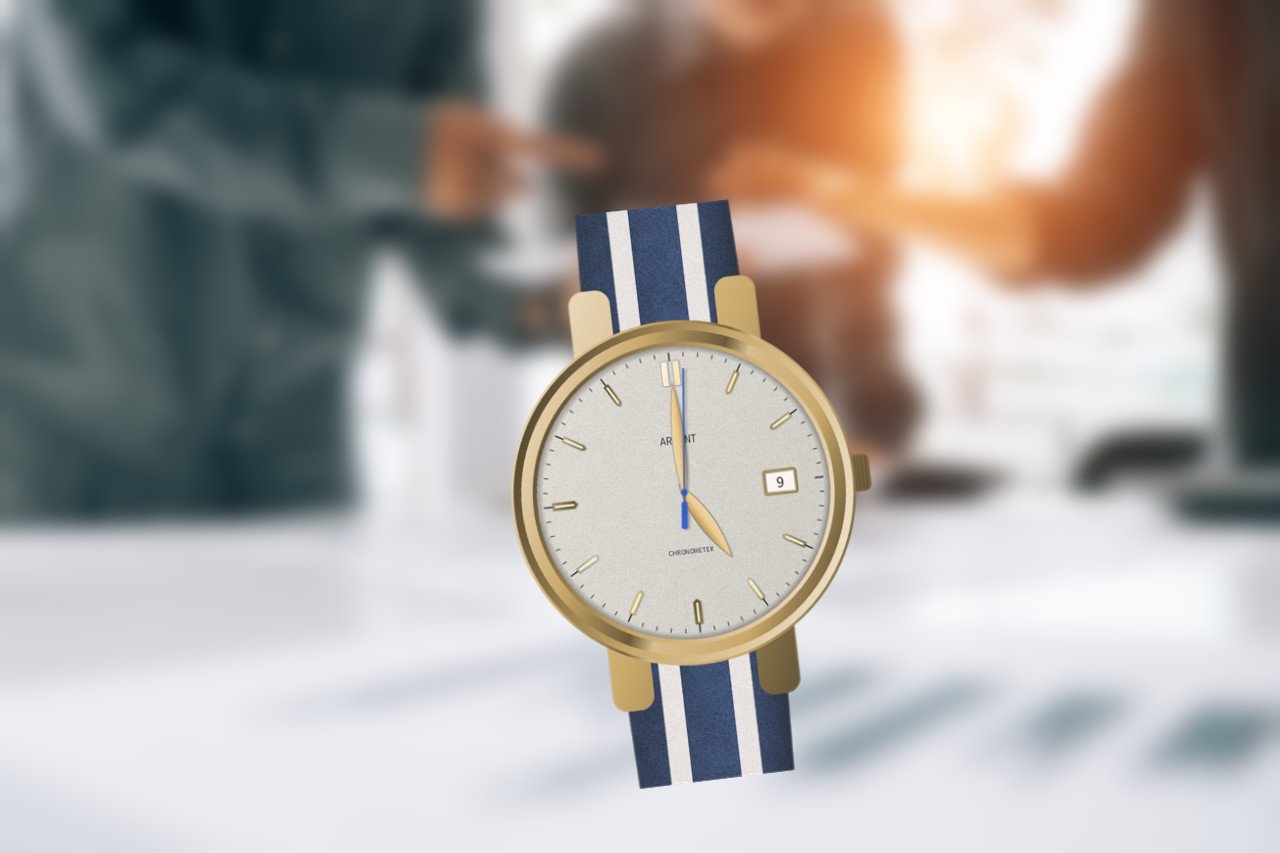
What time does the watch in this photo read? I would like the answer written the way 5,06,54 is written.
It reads 5,00,01
